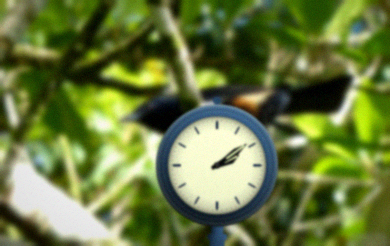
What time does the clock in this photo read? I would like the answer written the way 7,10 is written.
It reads 2,09
